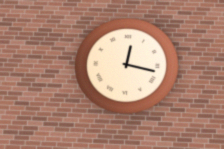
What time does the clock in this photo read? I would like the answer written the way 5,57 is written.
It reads 12,17
